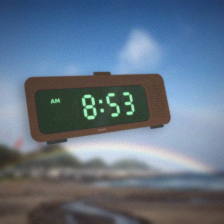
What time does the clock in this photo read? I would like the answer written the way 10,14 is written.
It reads 8,53
